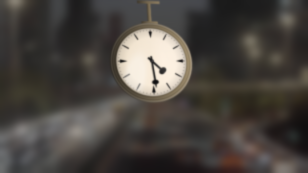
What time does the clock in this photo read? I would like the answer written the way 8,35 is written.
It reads 4,29
